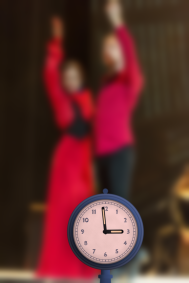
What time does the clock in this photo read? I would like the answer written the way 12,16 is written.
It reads 2,59
